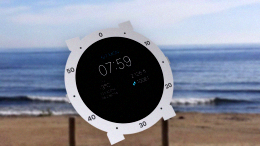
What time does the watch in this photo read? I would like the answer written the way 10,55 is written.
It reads 7,59
